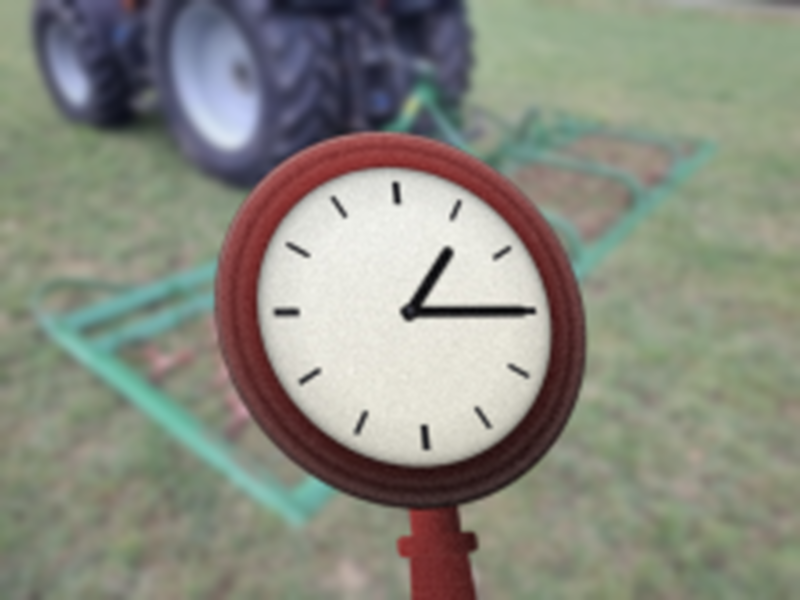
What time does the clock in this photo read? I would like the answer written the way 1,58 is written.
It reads 1,15
